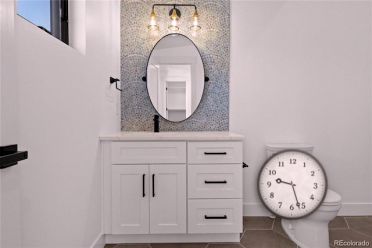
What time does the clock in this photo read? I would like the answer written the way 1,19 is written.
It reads 9,27
